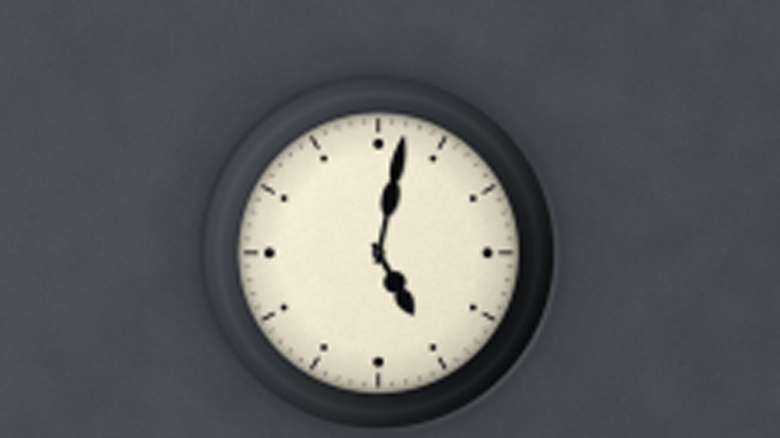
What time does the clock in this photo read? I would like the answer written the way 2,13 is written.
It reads 5,02
